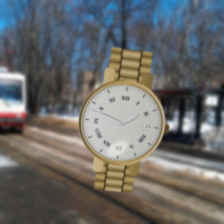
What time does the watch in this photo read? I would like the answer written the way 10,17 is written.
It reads 1,48
